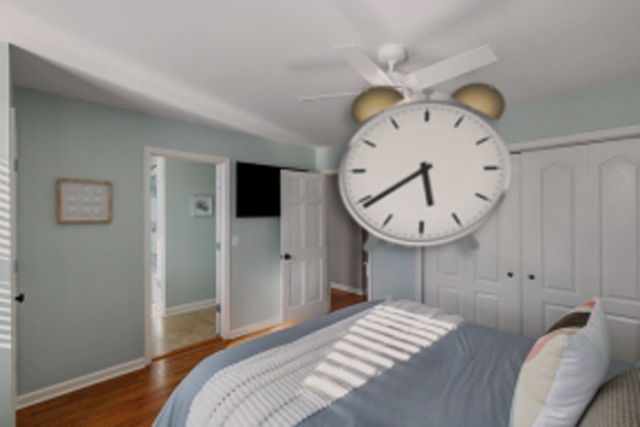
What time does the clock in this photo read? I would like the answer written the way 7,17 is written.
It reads 5,39
